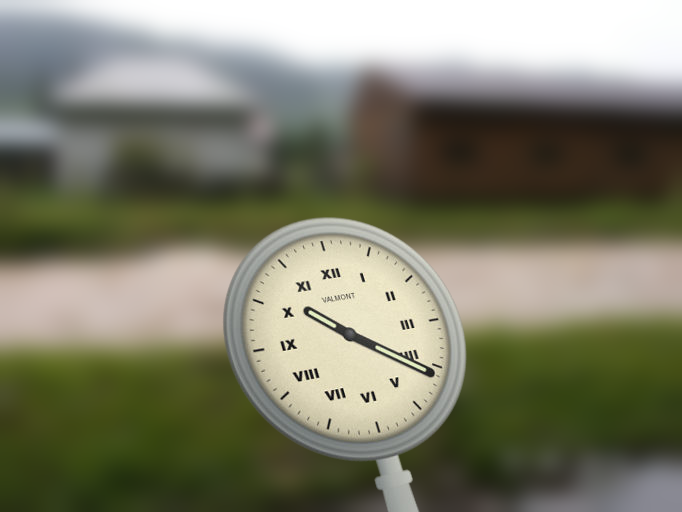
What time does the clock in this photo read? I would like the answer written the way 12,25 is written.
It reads 10,21
